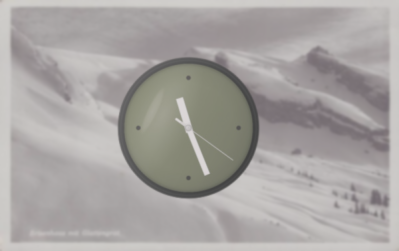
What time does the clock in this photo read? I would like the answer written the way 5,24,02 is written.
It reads 11,26,21
